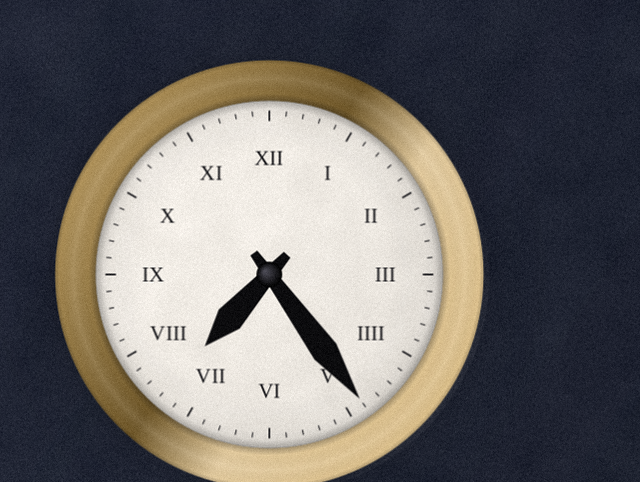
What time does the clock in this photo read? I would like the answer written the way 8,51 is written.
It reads 7,24
